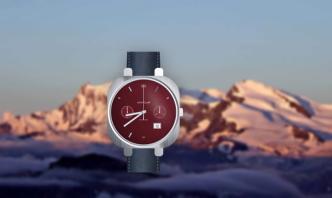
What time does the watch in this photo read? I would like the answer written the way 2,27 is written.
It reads 8,39
